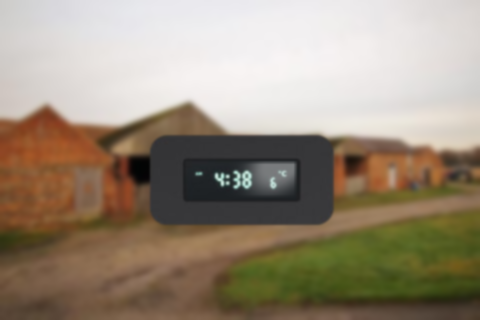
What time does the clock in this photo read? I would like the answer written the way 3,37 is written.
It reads 4,38
